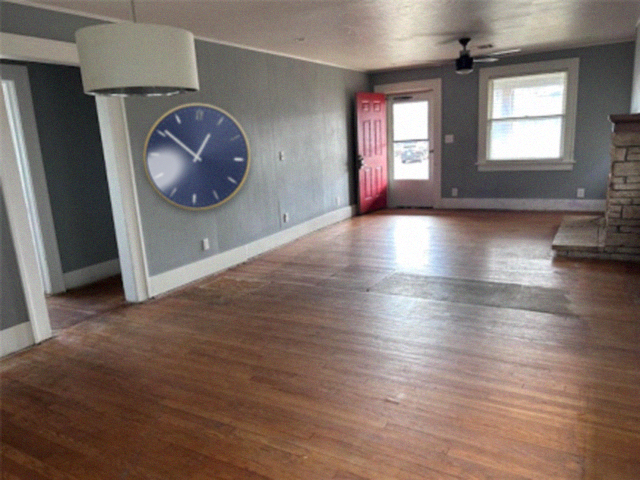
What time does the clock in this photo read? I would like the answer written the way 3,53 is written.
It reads 12,51
